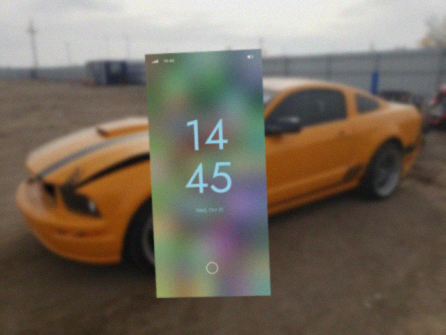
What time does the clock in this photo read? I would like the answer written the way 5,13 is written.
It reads 14,45
